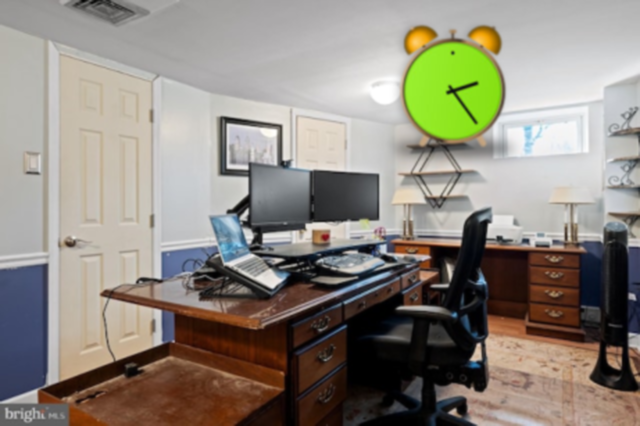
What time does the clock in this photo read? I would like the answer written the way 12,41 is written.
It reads 2,24
